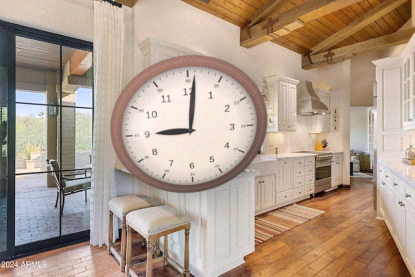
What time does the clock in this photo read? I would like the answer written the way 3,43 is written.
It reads 9,01
